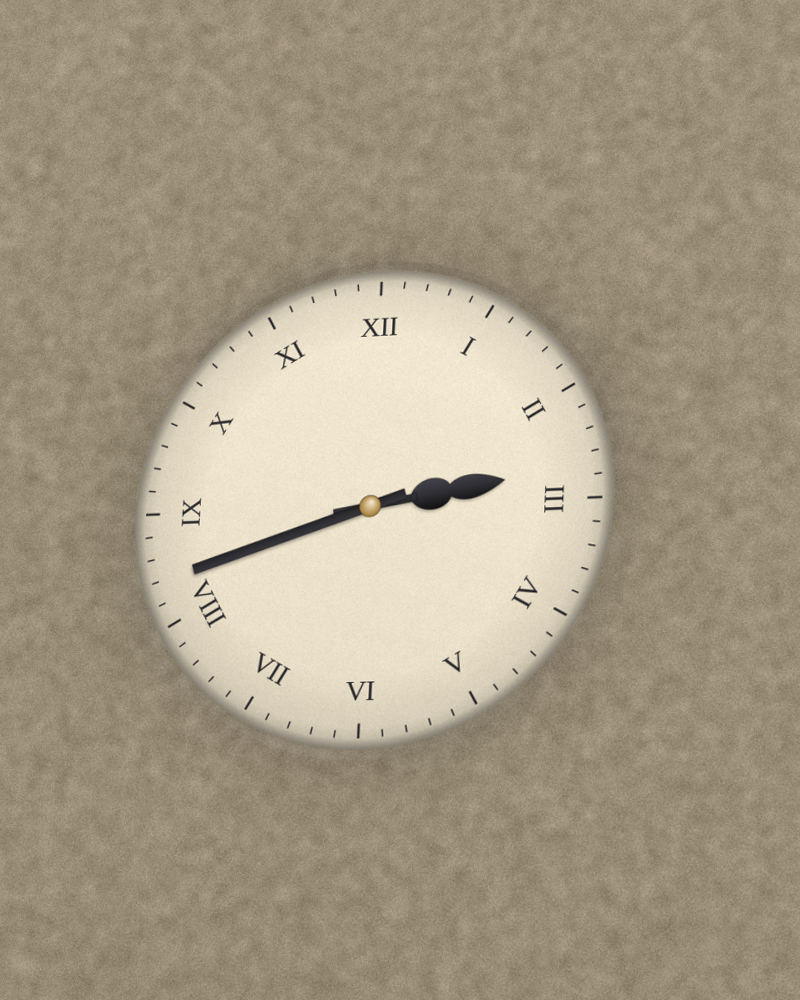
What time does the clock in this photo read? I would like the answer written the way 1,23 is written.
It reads 2,42
